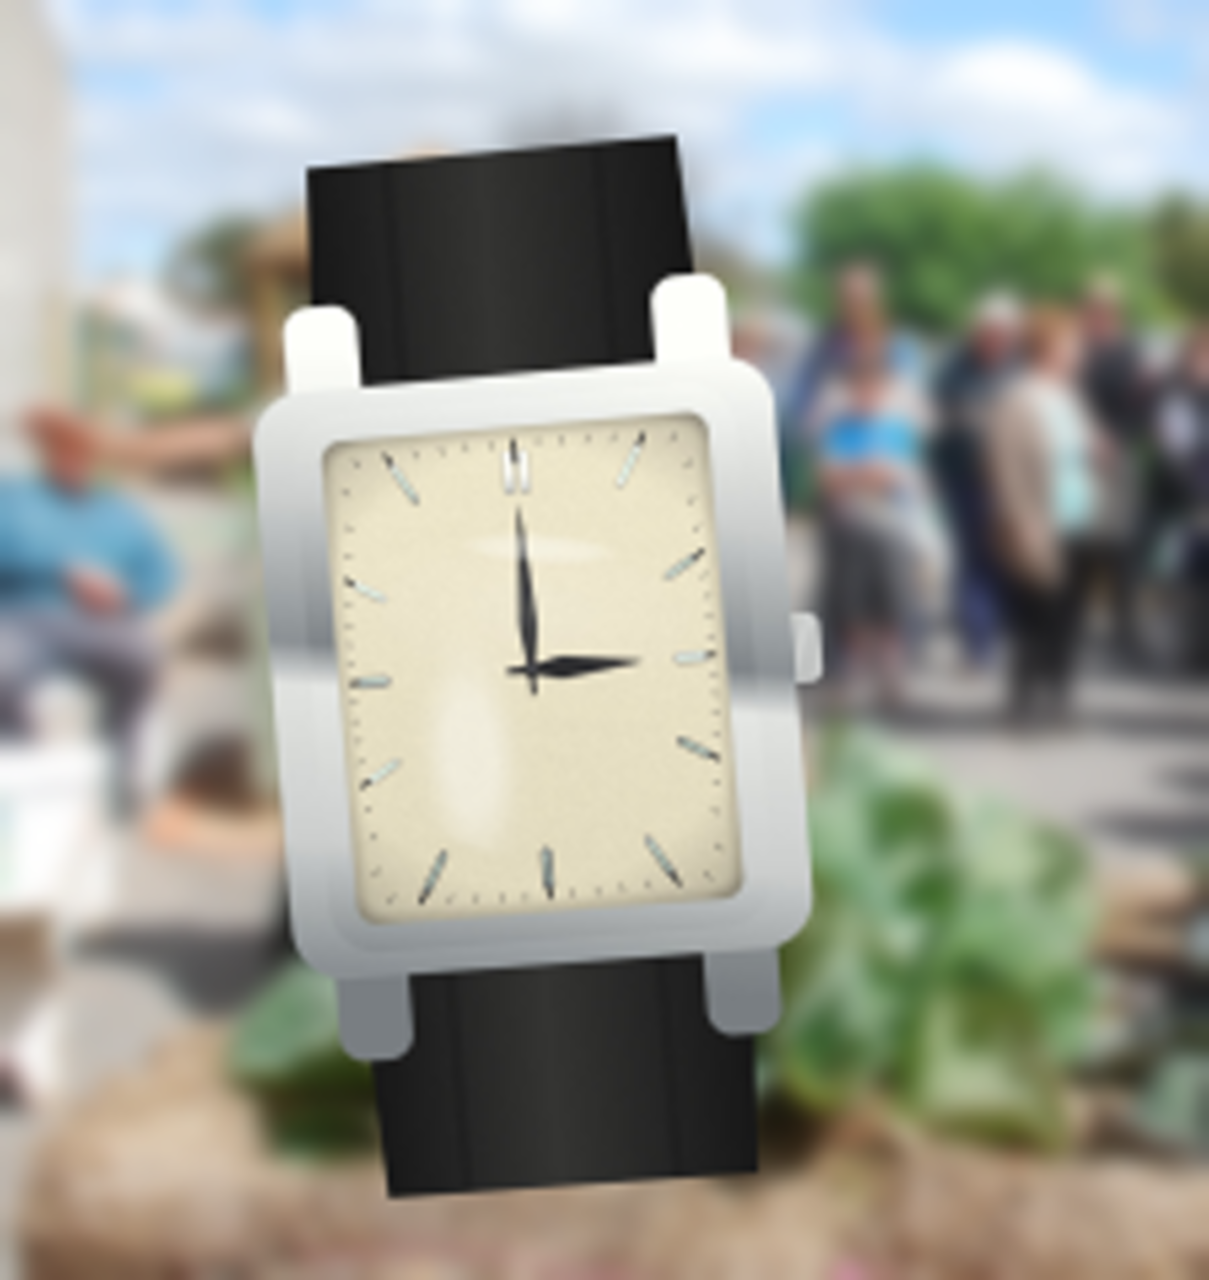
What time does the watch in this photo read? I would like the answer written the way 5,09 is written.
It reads 3,00
